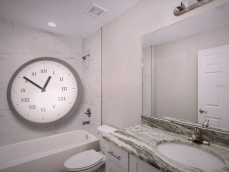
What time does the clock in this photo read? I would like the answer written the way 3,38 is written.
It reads 12,51
